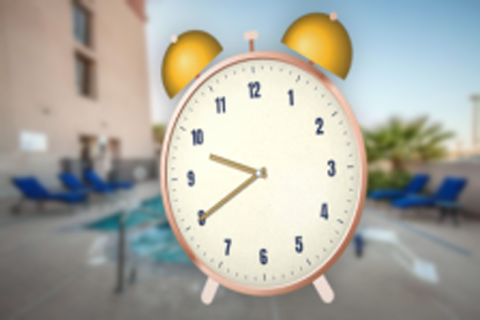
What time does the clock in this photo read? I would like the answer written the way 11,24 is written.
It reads 9,40
